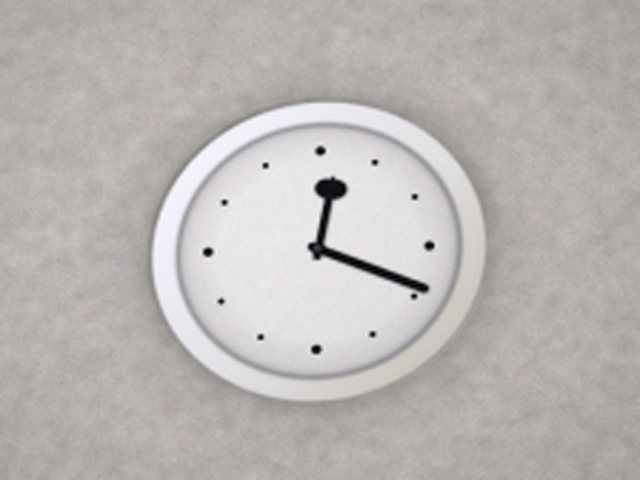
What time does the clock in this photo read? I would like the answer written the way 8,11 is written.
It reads 12,19
